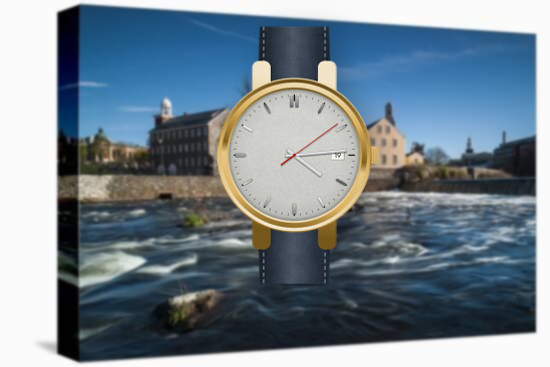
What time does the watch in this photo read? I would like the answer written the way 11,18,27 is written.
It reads 4,14,09
